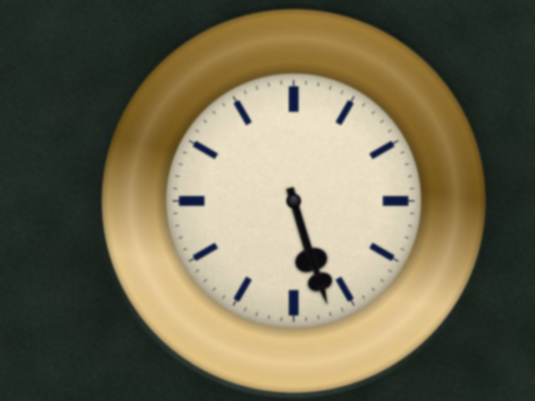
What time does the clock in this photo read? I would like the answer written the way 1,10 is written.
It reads 5,27
